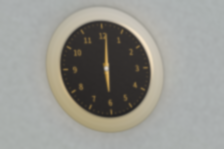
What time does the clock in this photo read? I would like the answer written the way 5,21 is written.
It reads 6,01
